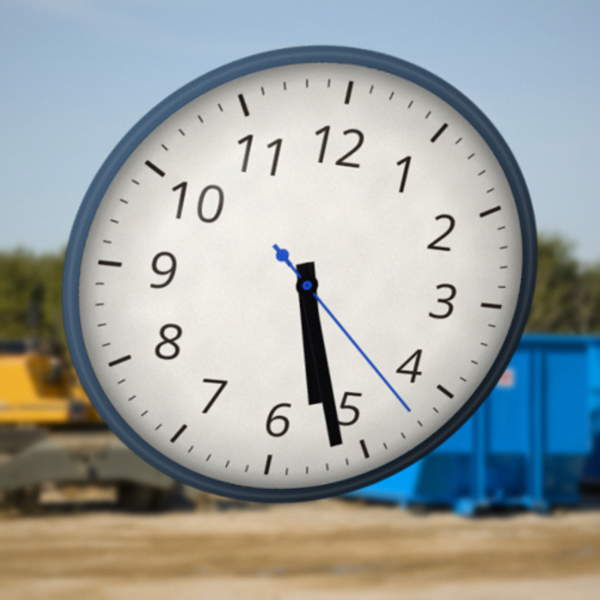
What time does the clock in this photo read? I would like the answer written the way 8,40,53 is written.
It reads 5,26,22
